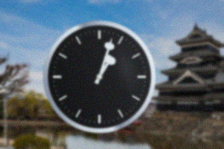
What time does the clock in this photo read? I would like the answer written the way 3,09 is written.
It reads 1,03
